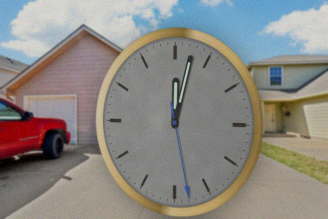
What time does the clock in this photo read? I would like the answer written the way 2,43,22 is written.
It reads 12,02,28
